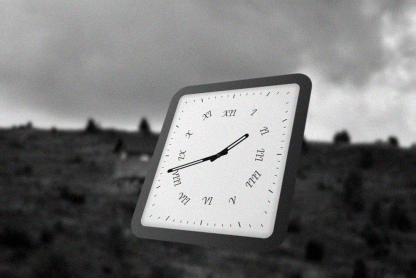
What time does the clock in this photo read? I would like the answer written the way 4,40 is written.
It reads 1,42
